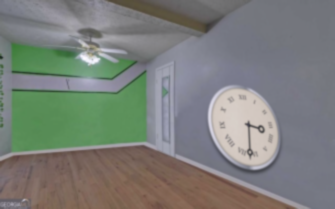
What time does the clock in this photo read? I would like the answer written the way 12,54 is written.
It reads 3,32
